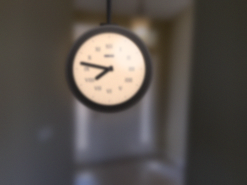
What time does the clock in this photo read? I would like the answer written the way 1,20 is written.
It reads 7,47
